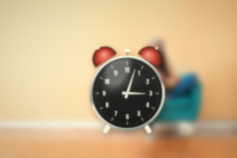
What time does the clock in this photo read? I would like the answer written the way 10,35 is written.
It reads 3,03
